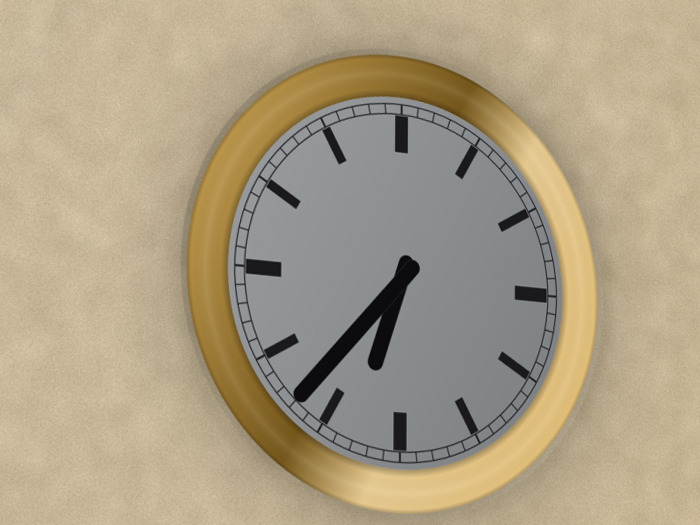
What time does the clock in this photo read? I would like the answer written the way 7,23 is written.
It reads 6,37
